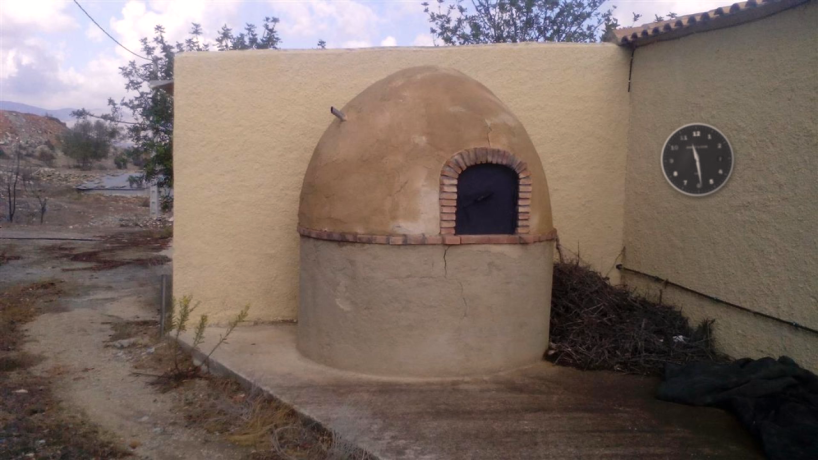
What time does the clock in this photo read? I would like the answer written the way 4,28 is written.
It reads 11,29
